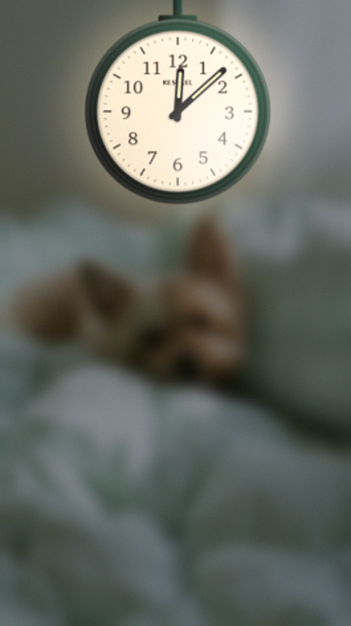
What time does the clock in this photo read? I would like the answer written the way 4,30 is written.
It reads 12,08
